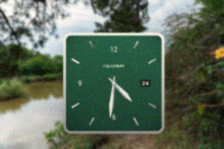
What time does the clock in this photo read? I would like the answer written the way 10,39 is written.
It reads 4,31
